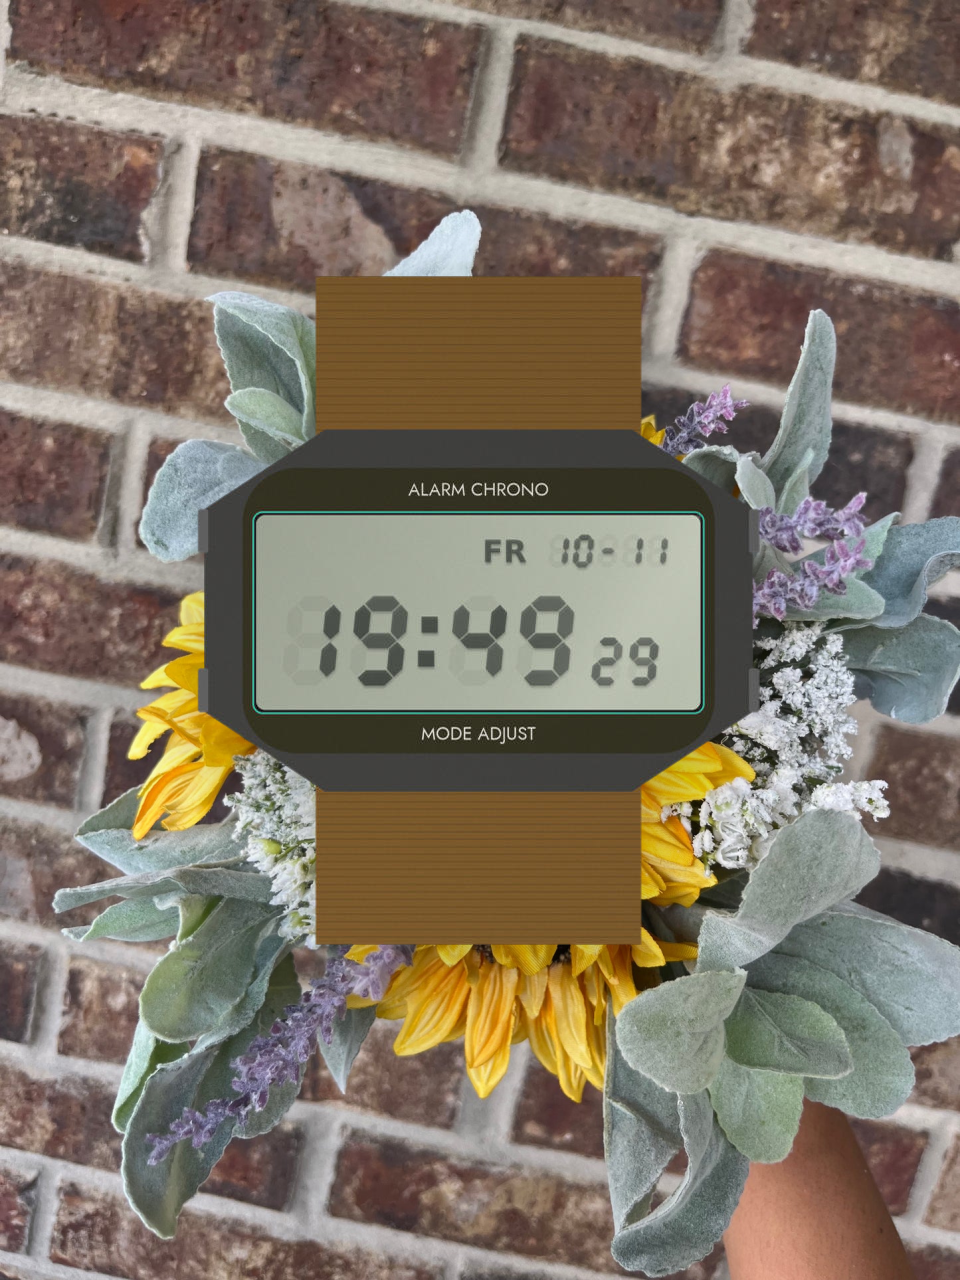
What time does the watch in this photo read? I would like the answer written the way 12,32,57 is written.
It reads 19,49,29
